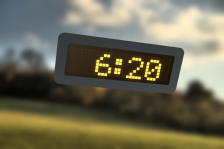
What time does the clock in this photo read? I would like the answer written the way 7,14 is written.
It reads 6,20
